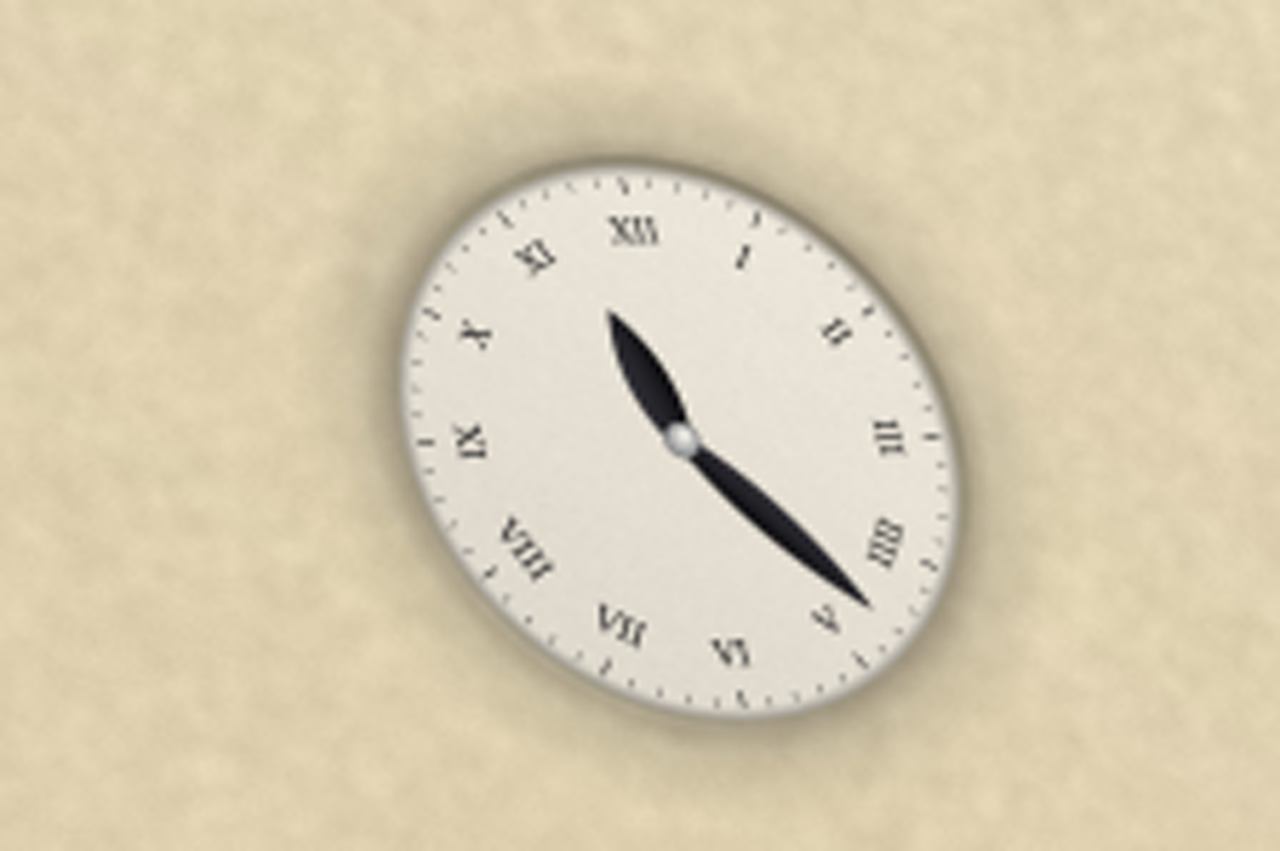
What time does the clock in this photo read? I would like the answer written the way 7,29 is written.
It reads 11,23
